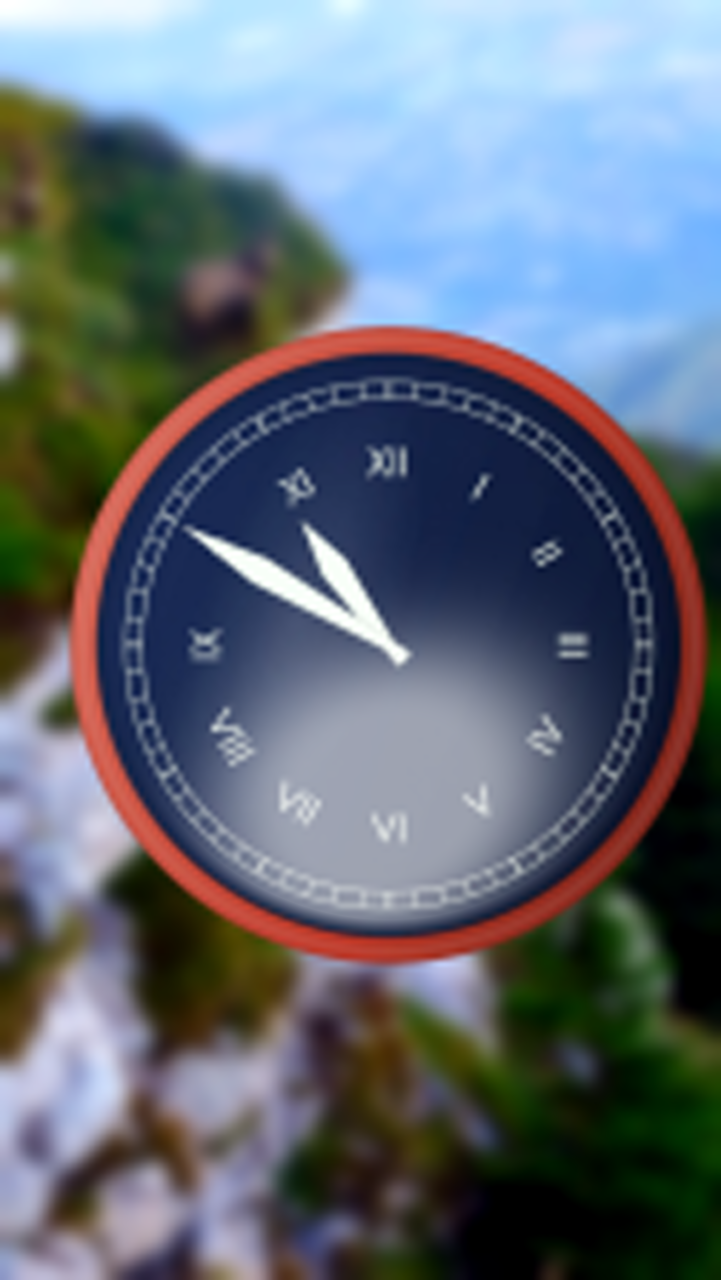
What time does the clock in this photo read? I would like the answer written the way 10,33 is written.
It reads 10,50
